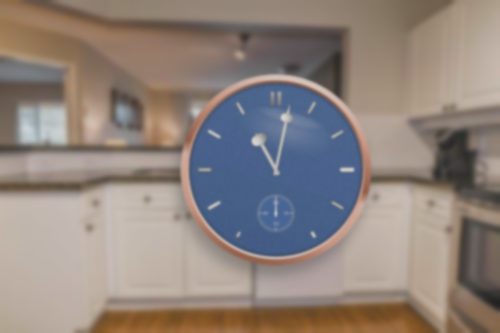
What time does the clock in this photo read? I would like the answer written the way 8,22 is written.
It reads 11,02
